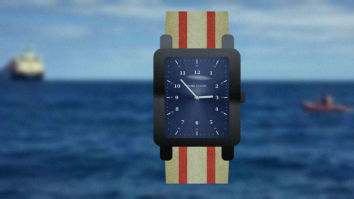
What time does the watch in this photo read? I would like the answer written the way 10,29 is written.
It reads 2,53
